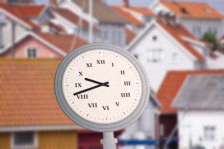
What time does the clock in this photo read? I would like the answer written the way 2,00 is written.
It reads 9,42
